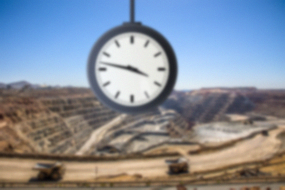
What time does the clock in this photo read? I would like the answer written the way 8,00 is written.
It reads 3,47
